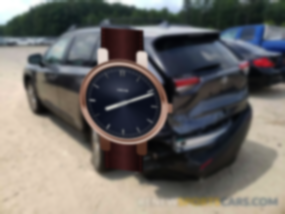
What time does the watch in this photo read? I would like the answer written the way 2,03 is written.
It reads 8,11
